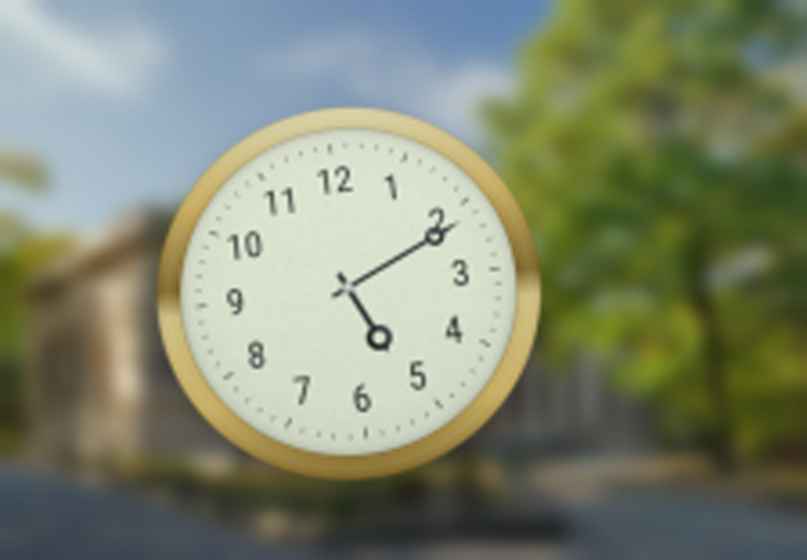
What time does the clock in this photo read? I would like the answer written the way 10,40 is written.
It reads 5,11
